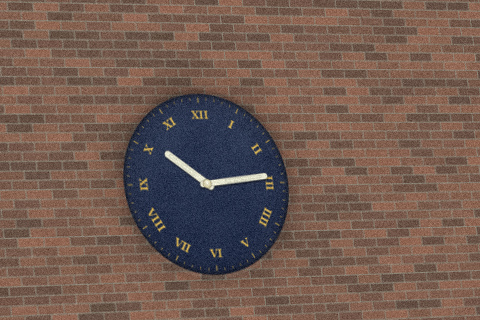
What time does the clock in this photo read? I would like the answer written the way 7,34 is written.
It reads 10,14
